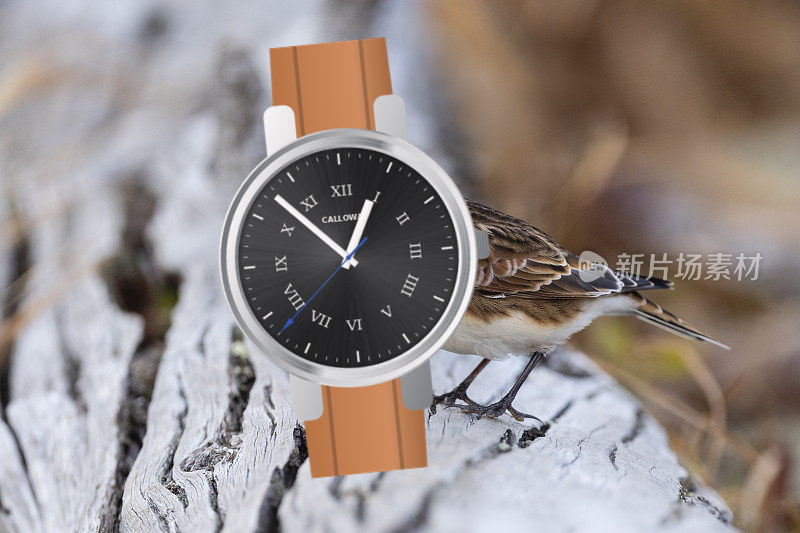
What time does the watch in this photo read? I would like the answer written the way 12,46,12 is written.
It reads 12,52,38
